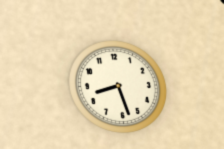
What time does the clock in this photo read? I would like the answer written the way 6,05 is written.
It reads 8,28
